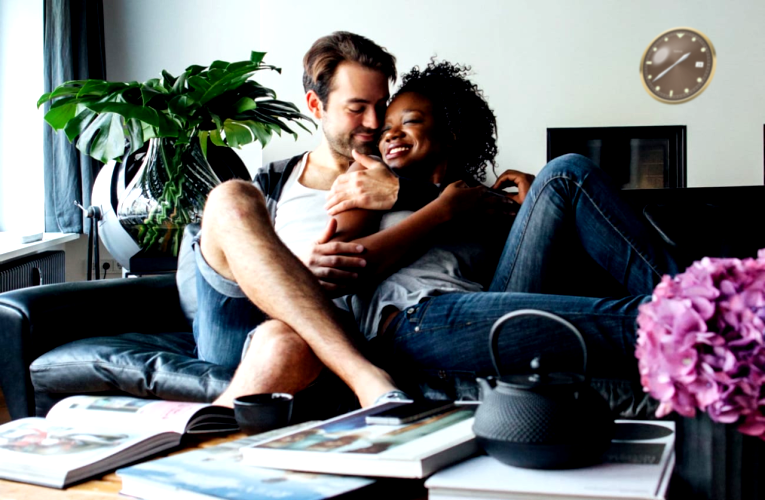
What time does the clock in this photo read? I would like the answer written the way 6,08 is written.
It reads 1,38
